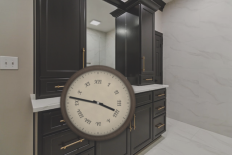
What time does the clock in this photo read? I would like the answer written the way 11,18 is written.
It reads 3,47
